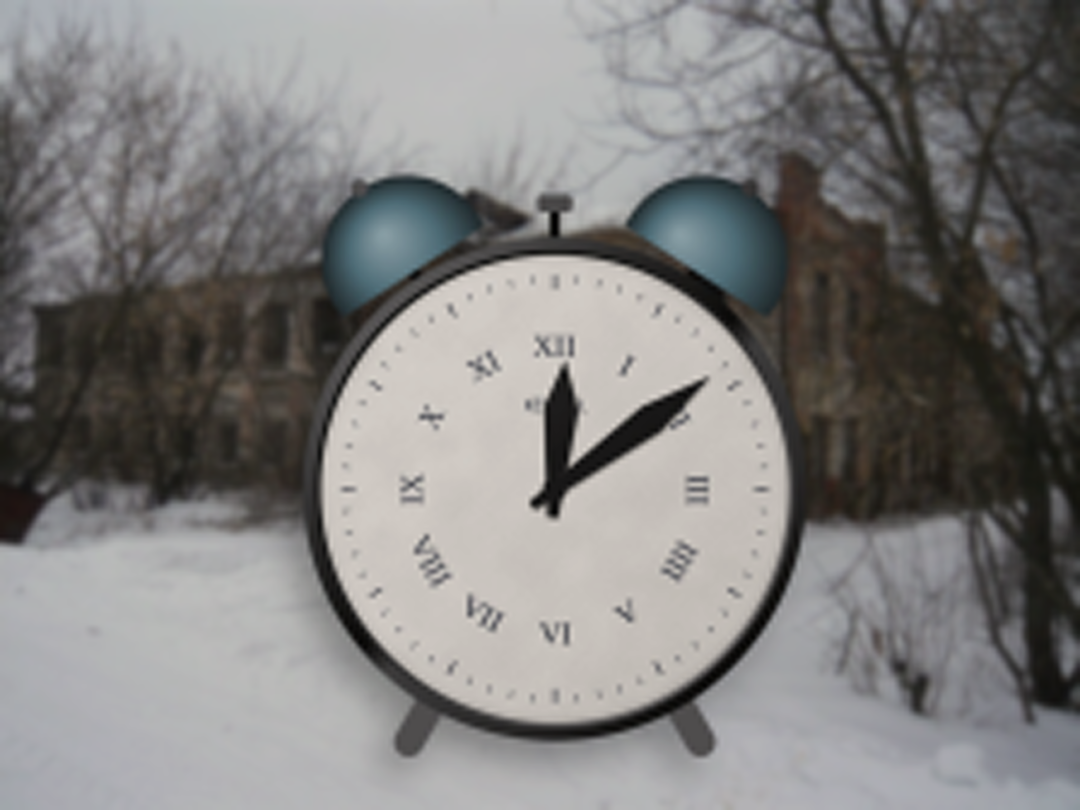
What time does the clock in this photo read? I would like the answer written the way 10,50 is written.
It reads 12,09
